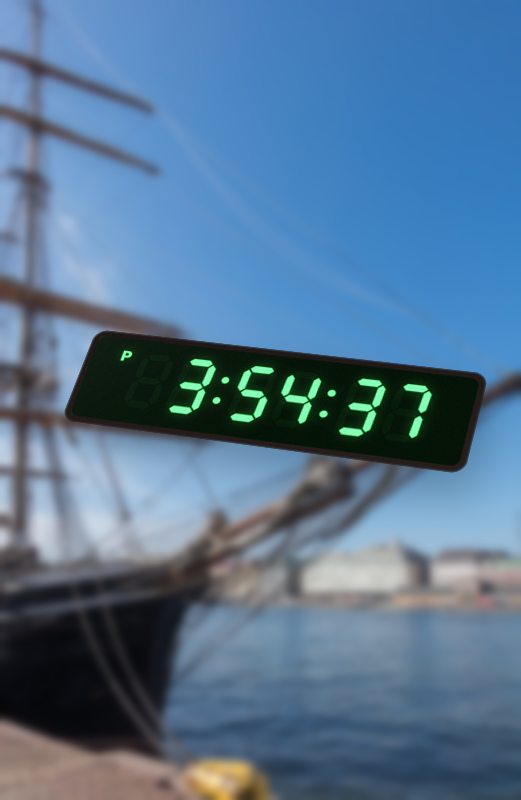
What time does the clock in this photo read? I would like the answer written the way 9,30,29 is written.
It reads 3,54,37
